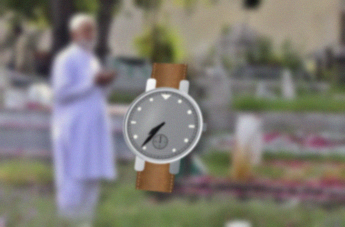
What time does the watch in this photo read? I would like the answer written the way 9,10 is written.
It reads 7,36
